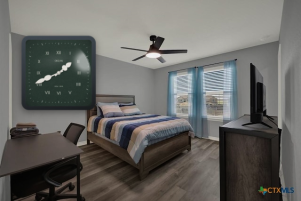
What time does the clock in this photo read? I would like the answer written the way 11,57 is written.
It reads 1,41
